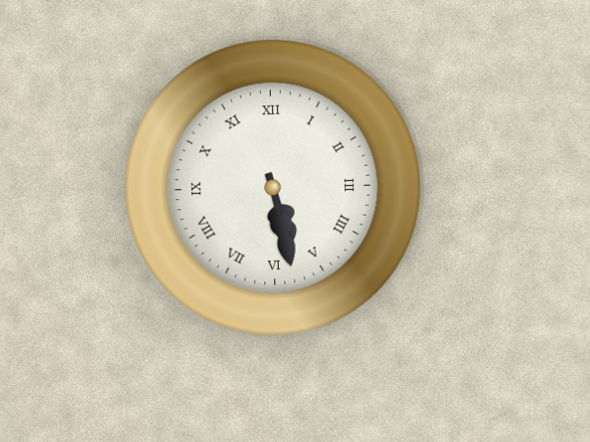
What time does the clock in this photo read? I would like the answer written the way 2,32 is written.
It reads 5,28
